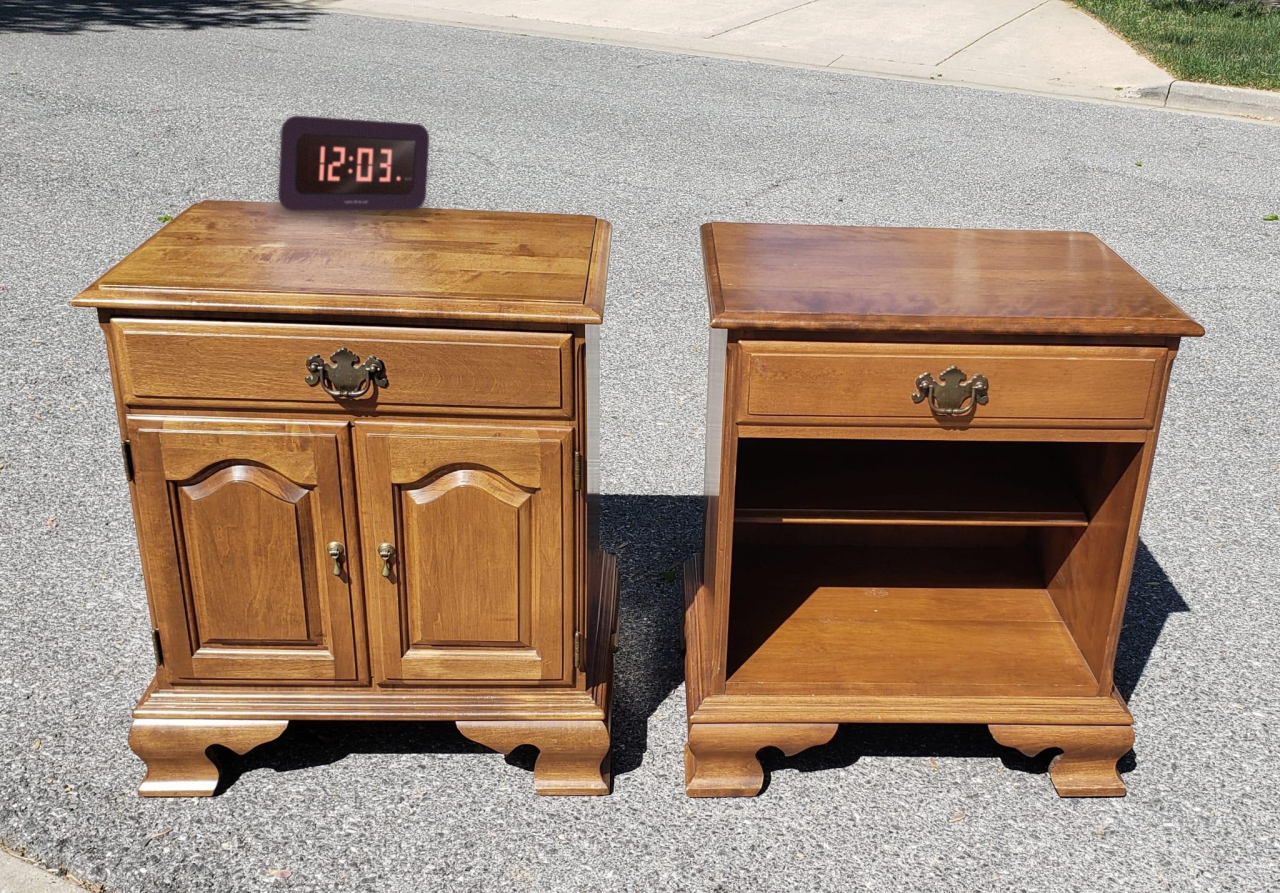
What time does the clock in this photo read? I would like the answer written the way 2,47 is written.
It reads 12,03
